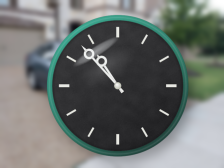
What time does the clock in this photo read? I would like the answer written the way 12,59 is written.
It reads 10,53
